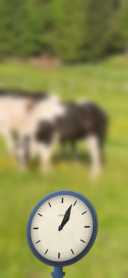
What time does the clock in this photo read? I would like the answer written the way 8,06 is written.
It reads 1,04
